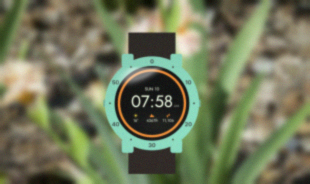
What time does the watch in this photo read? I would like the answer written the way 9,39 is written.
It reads 7,58
